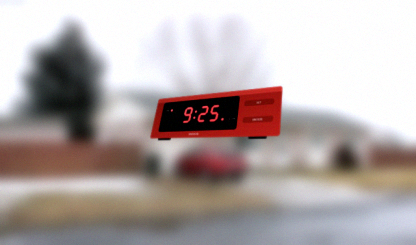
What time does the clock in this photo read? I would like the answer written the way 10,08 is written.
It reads 9,25
